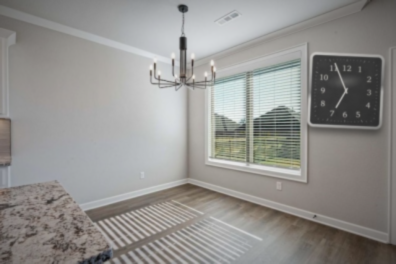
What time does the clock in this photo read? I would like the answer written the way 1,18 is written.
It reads 6,56
